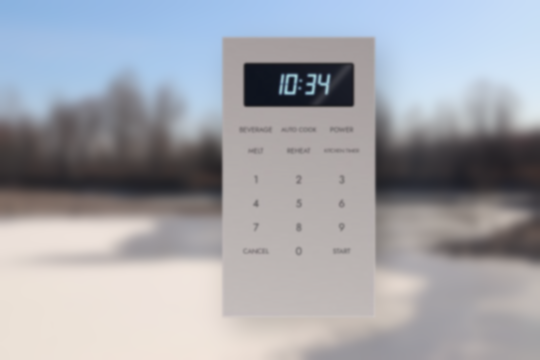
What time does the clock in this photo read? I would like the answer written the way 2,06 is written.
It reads 10,34
